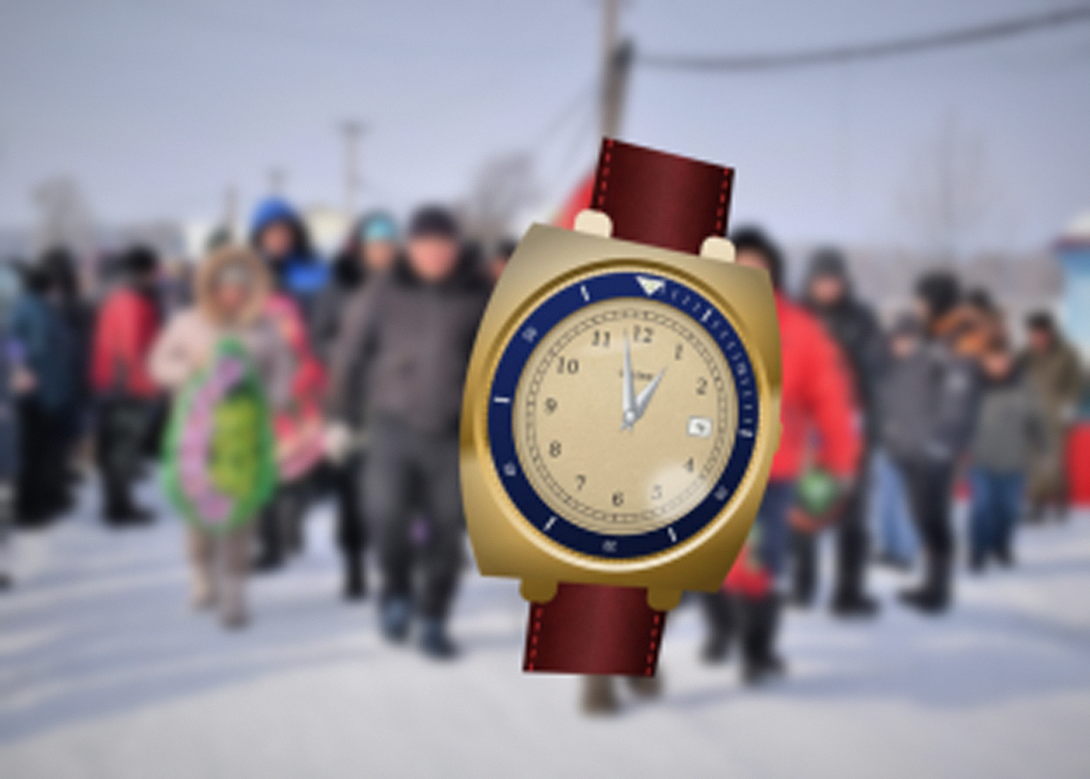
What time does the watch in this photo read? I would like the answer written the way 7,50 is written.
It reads 12,58
